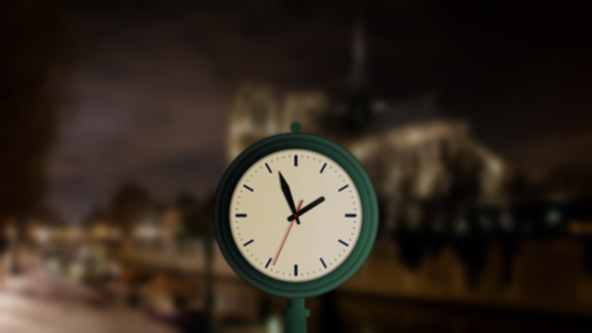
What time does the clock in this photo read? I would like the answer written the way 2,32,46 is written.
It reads 1,56,34
